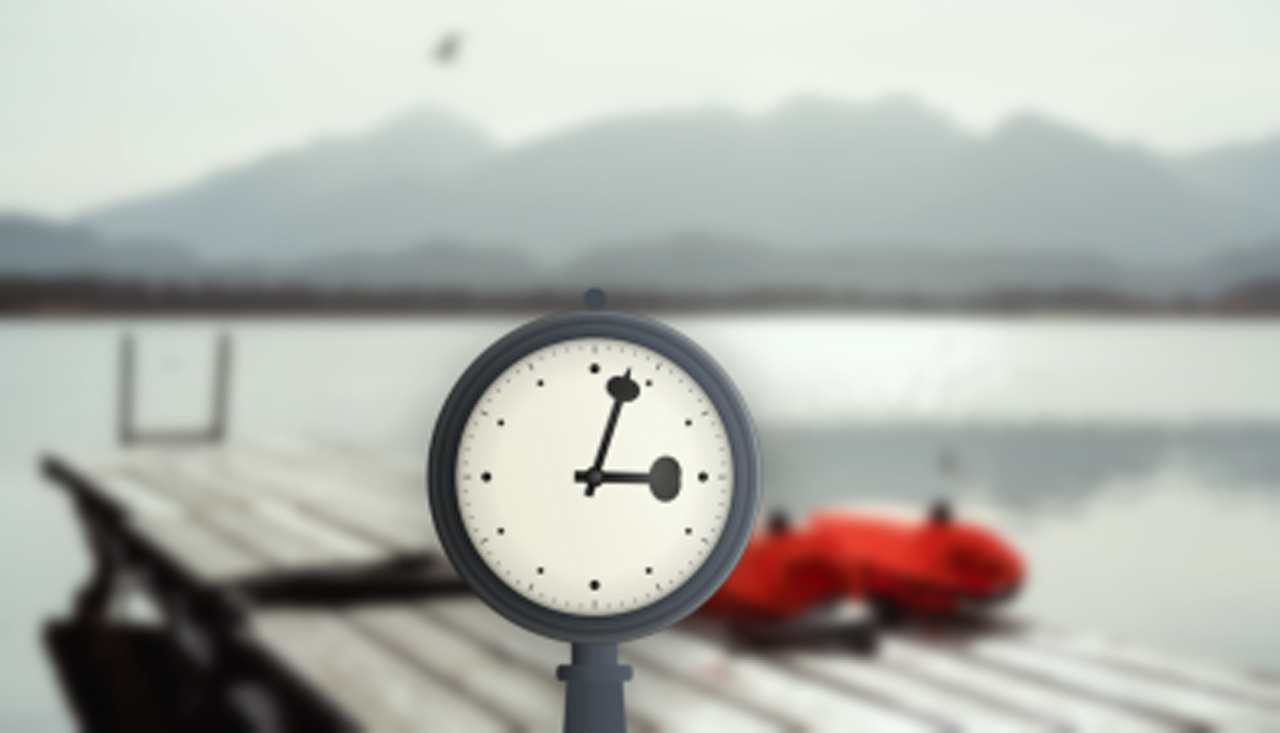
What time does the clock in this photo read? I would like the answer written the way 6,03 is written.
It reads 3,03
